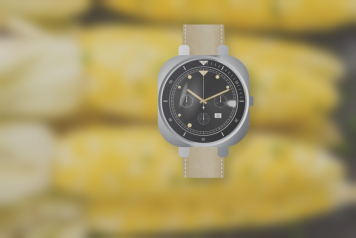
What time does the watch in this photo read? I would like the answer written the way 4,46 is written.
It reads 10,11
